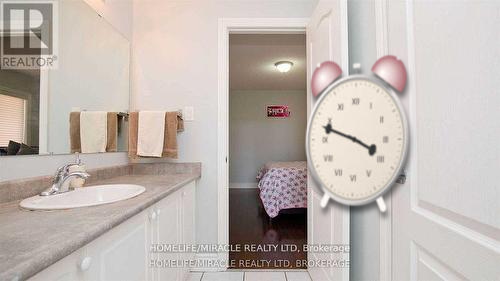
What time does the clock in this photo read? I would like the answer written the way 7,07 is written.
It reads 3,48
